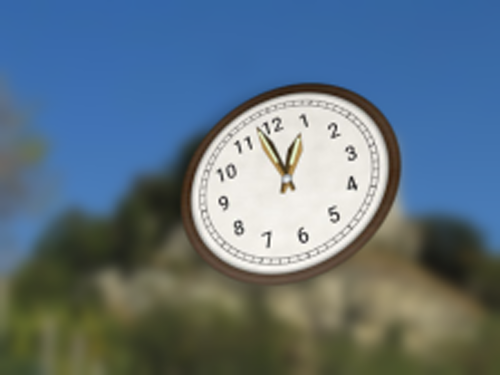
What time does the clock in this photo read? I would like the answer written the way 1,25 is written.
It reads 12,58
